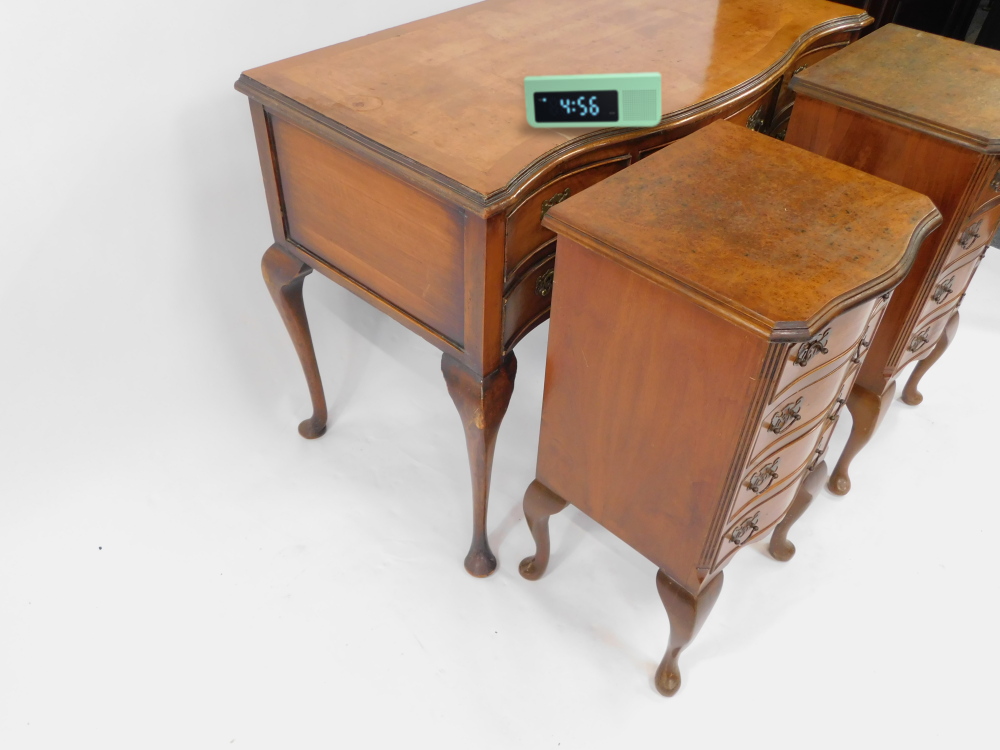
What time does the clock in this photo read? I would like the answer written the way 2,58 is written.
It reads 4,56
